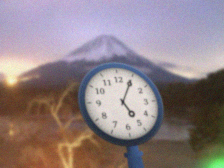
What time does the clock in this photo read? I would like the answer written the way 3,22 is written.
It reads 5,05
